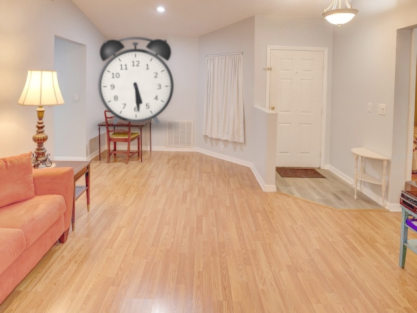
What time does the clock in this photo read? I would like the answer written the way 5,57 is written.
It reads 5,29
